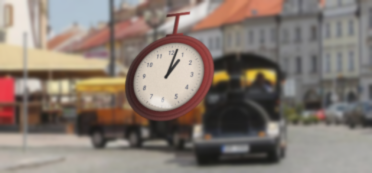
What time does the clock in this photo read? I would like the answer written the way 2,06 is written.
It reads 1,02
